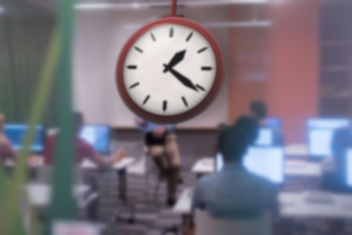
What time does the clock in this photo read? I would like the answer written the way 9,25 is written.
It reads 1,21
